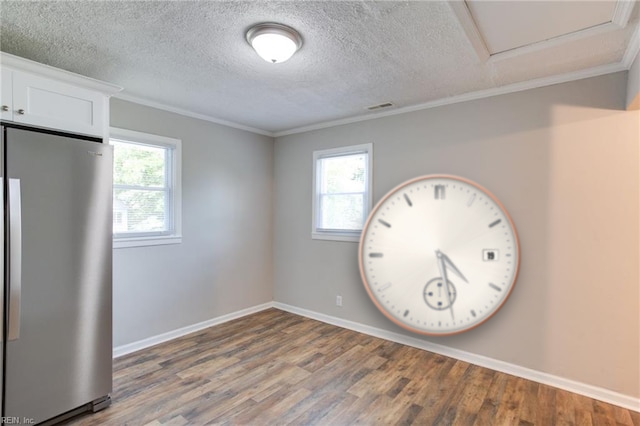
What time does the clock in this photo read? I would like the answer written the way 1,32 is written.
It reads 4,28
